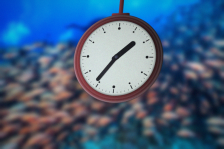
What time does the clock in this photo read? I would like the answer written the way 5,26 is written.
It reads 1,36
